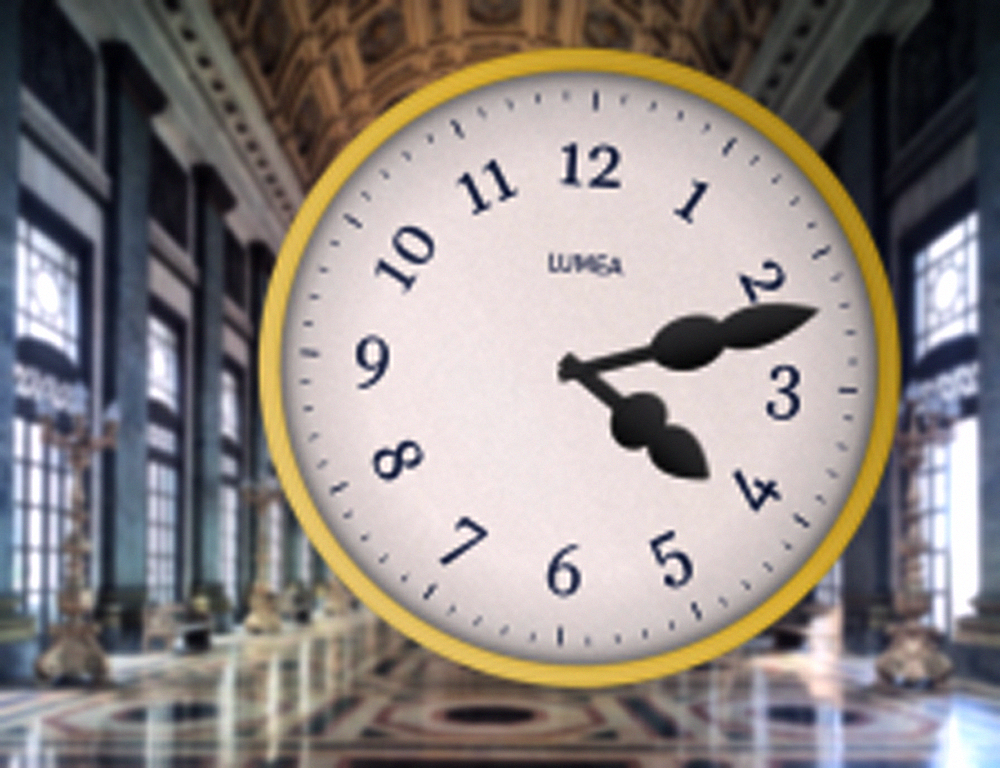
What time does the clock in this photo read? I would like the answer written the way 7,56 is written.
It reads 4,12
